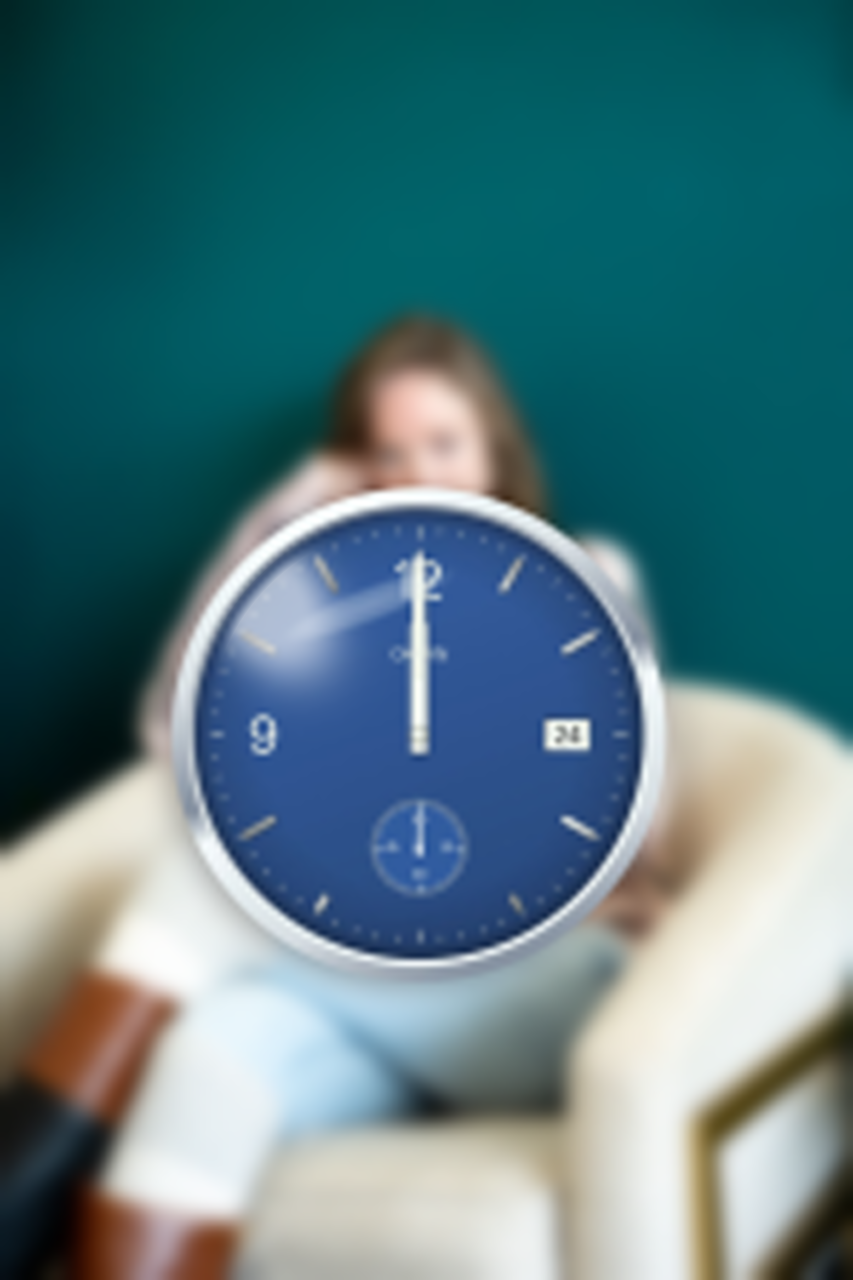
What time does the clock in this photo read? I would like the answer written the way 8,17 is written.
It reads 12,00
